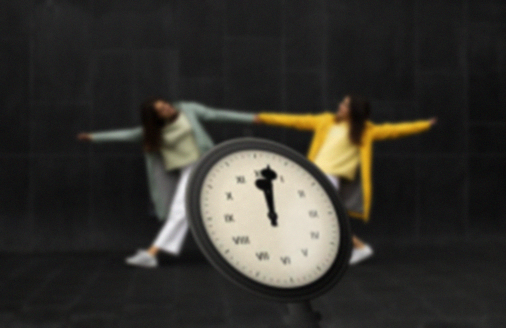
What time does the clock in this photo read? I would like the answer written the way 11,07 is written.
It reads 12,02
